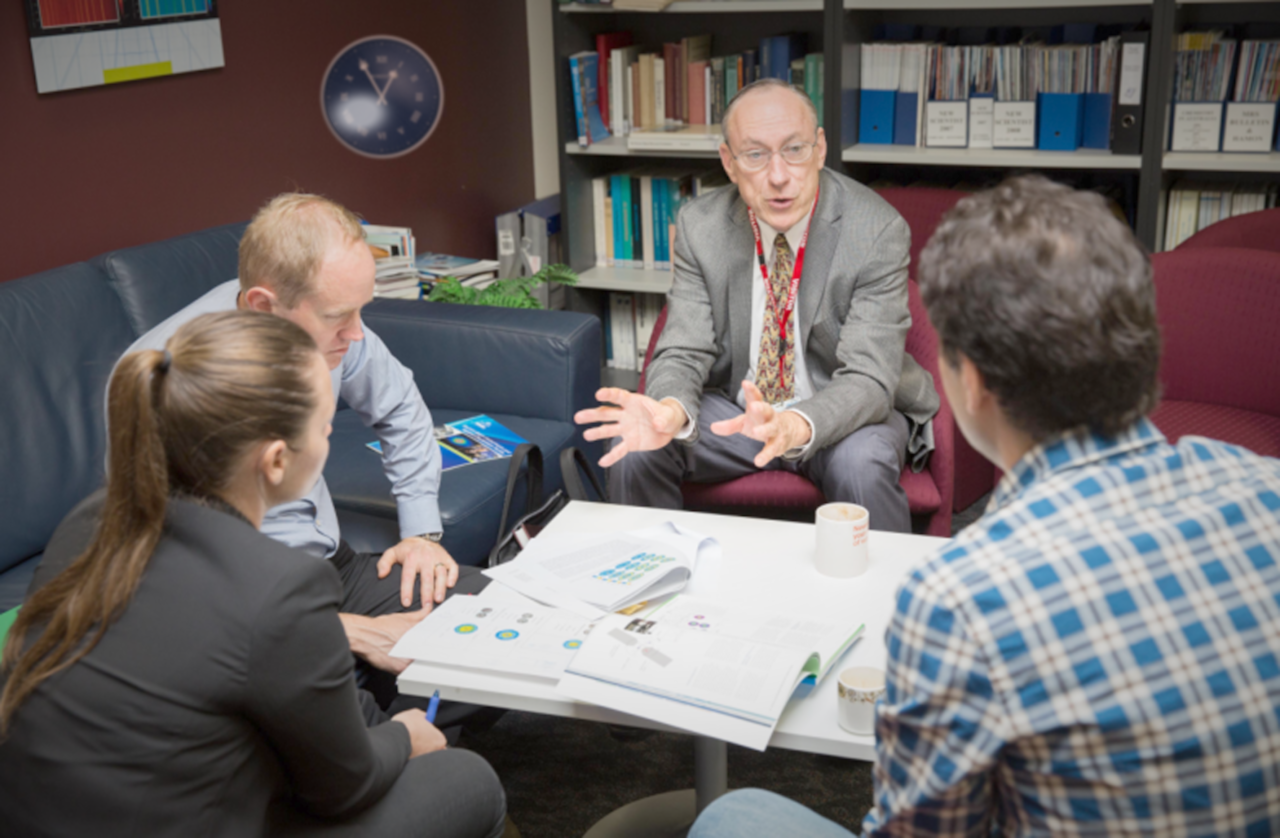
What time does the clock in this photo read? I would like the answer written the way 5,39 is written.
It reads 12,55
